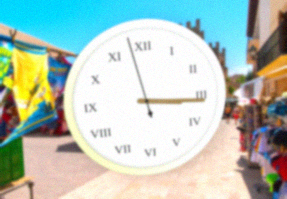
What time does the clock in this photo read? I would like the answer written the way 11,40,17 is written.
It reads 3,15,58
